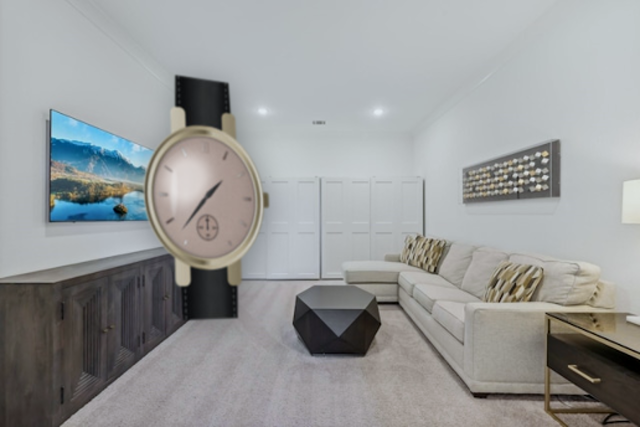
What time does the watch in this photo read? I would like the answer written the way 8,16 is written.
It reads 1,37
